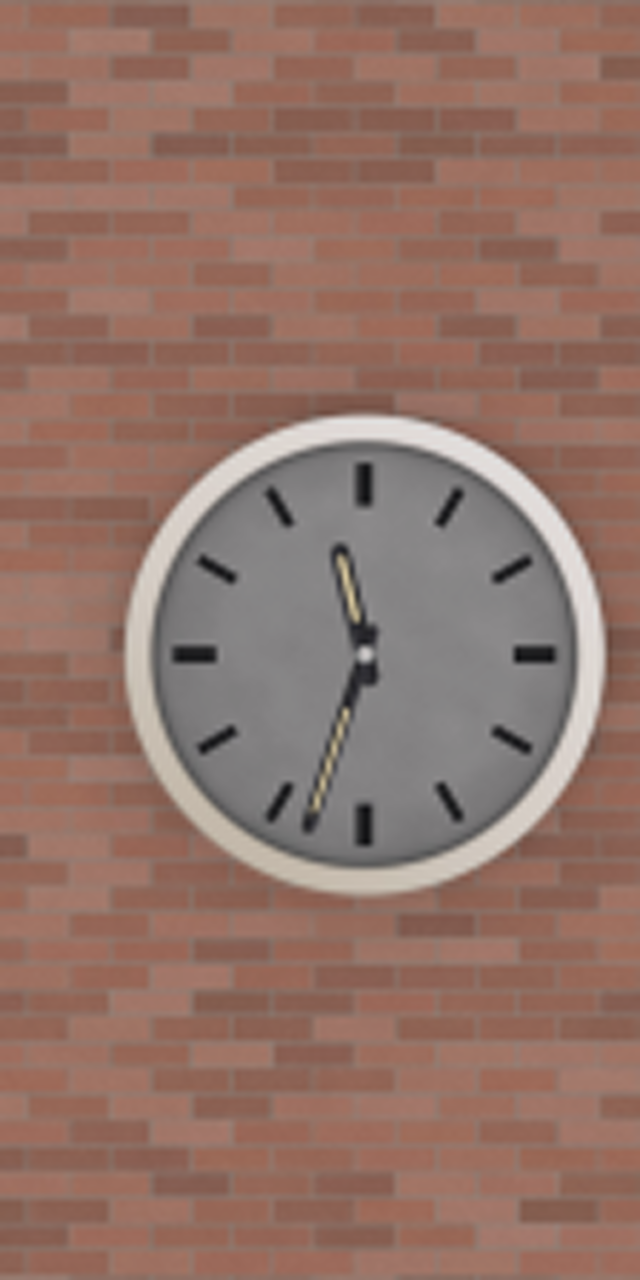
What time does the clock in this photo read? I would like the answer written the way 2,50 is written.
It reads 11,33
